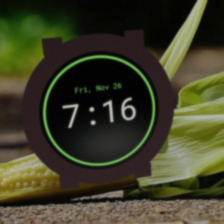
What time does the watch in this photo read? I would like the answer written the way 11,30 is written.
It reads 7,16
